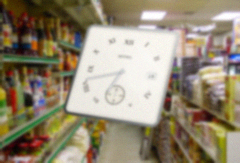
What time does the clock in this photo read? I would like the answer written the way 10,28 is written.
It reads 6,42
